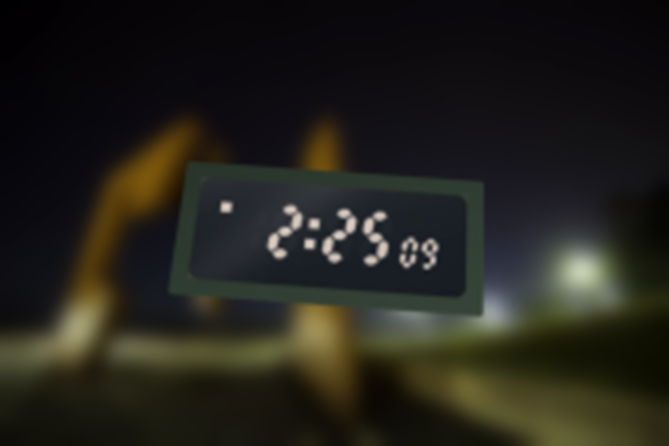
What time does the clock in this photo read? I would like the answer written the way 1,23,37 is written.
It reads 2,25,09
